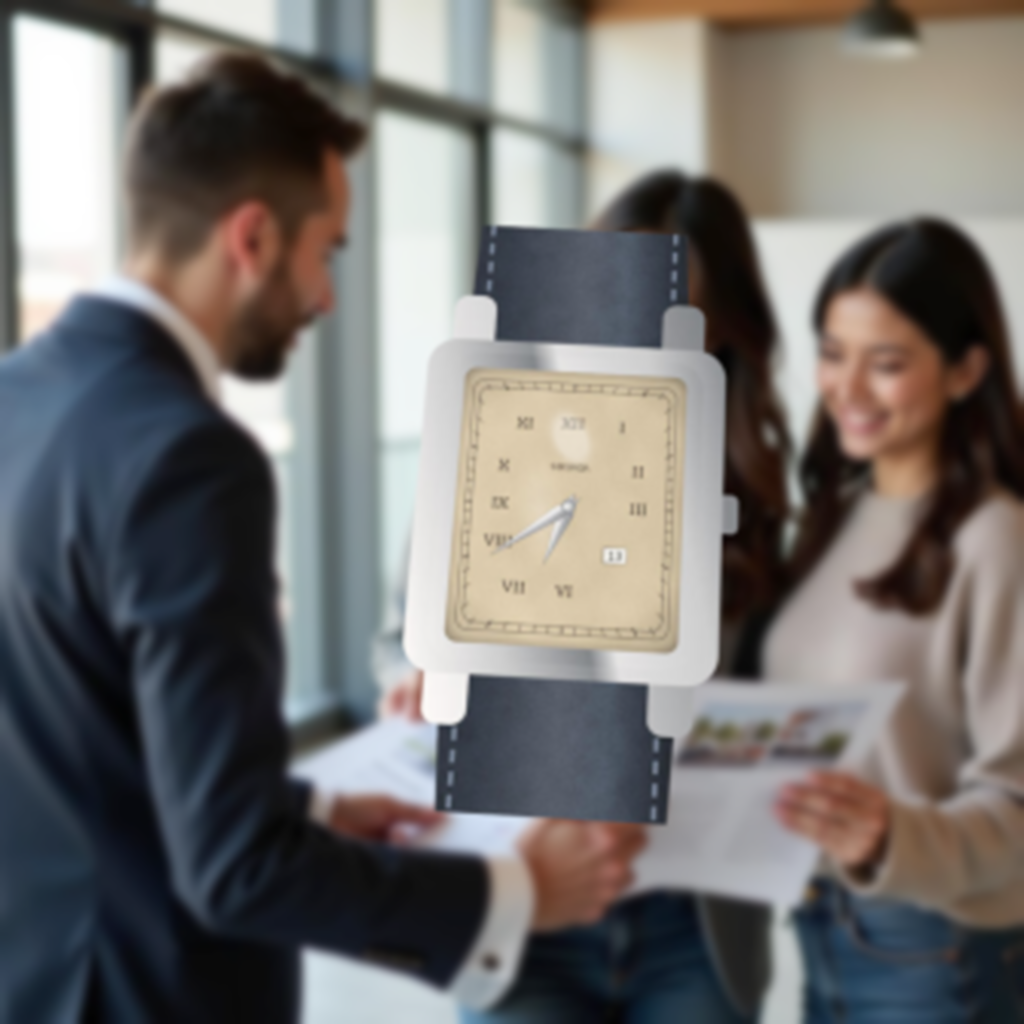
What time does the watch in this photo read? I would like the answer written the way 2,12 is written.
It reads 6,39
